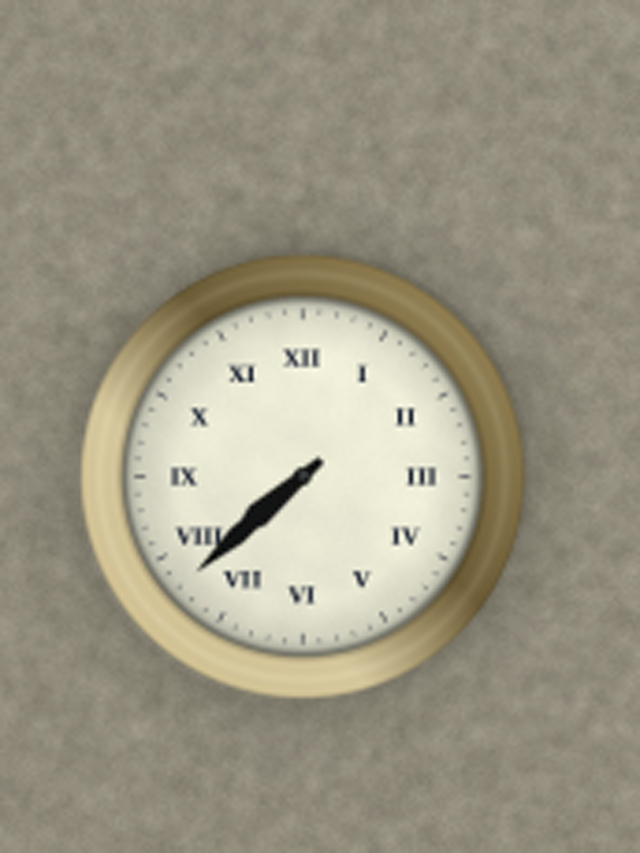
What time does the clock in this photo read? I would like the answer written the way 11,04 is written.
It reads 7,38
